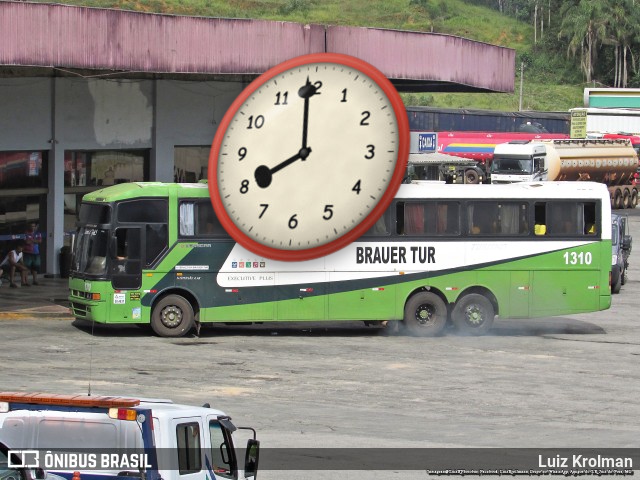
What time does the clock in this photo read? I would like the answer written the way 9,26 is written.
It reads 7,59
